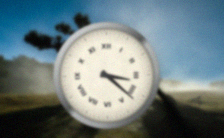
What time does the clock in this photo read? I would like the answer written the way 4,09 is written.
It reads 3,22
